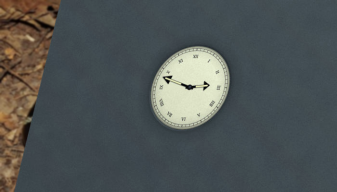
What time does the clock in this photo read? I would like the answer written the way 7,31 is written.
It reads 2,48
